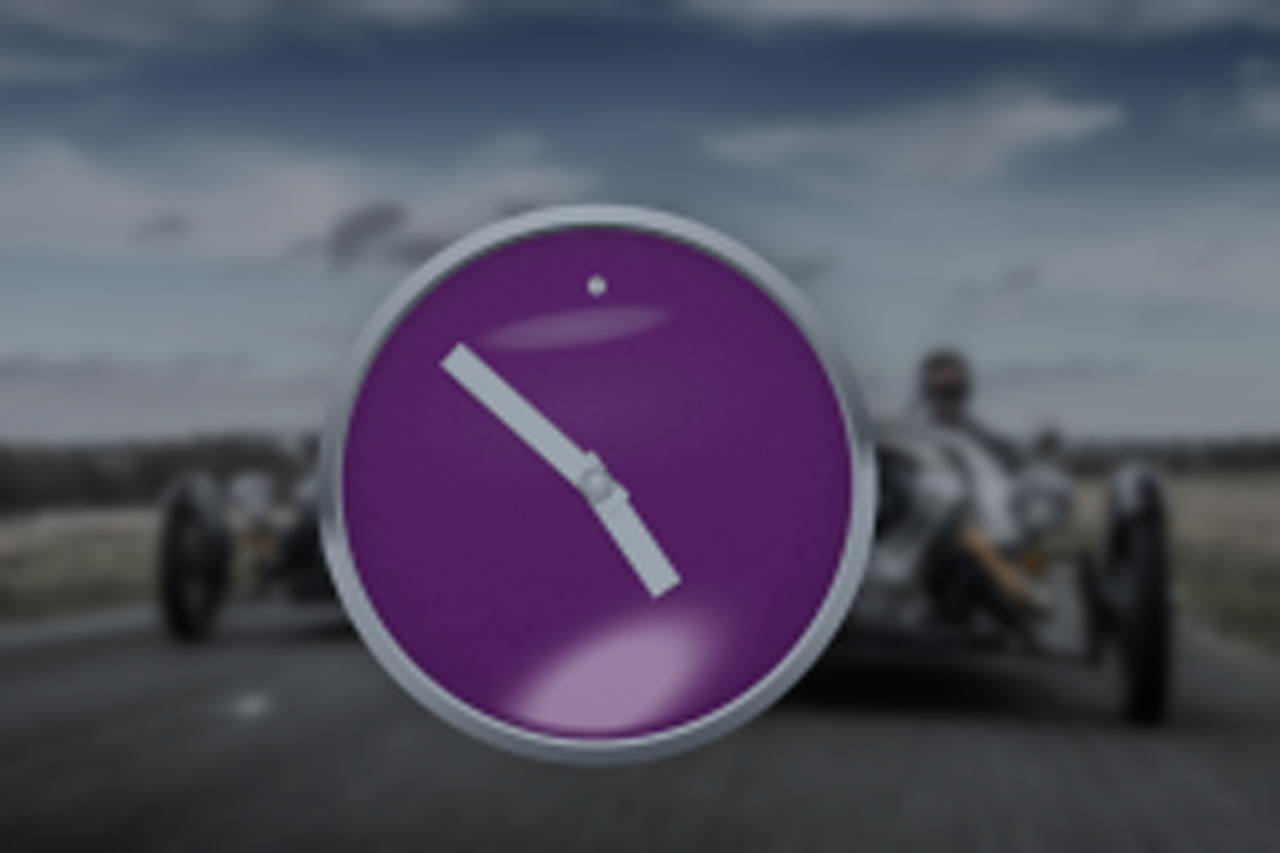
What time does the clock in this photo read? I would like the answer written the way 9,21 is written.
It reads 4,52
